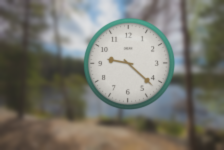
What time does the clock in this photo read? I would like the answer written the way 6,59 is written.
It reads 9,22
